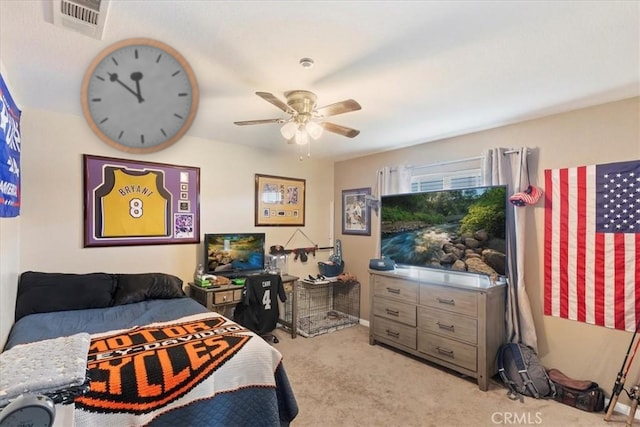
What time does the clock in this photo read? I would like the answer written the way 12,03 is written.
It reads 11,52
